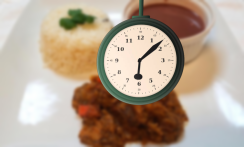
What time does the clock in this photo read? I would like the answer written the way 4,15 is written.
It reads 6,08
